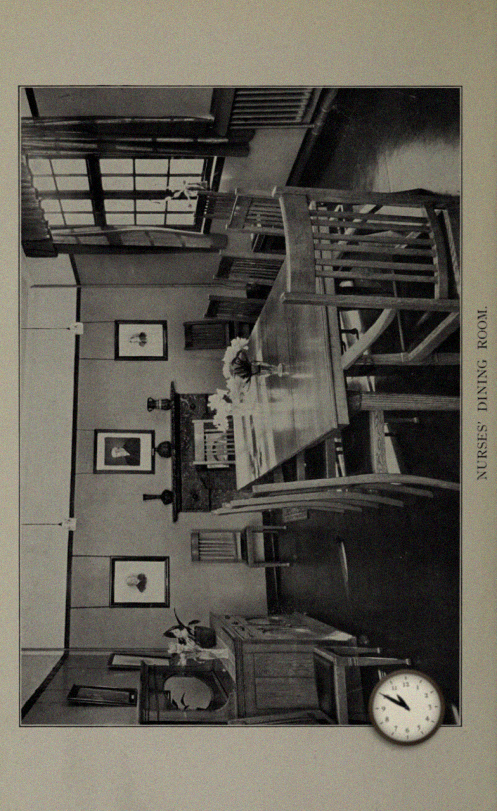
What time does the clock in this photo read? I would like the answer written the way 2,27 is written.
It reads 10,50
